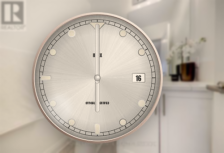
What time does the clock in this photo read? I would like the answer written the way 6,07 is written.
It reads 6,00
